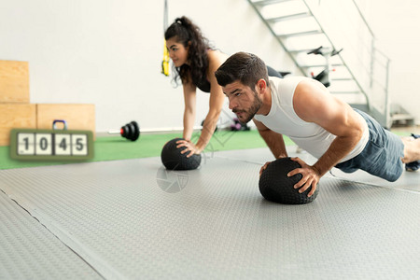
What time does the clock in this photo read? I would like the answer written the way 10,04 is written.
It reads 10,45
